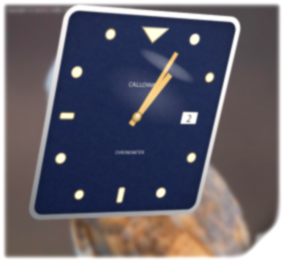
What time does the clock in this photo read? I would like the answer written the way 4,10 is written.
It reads 1,04
